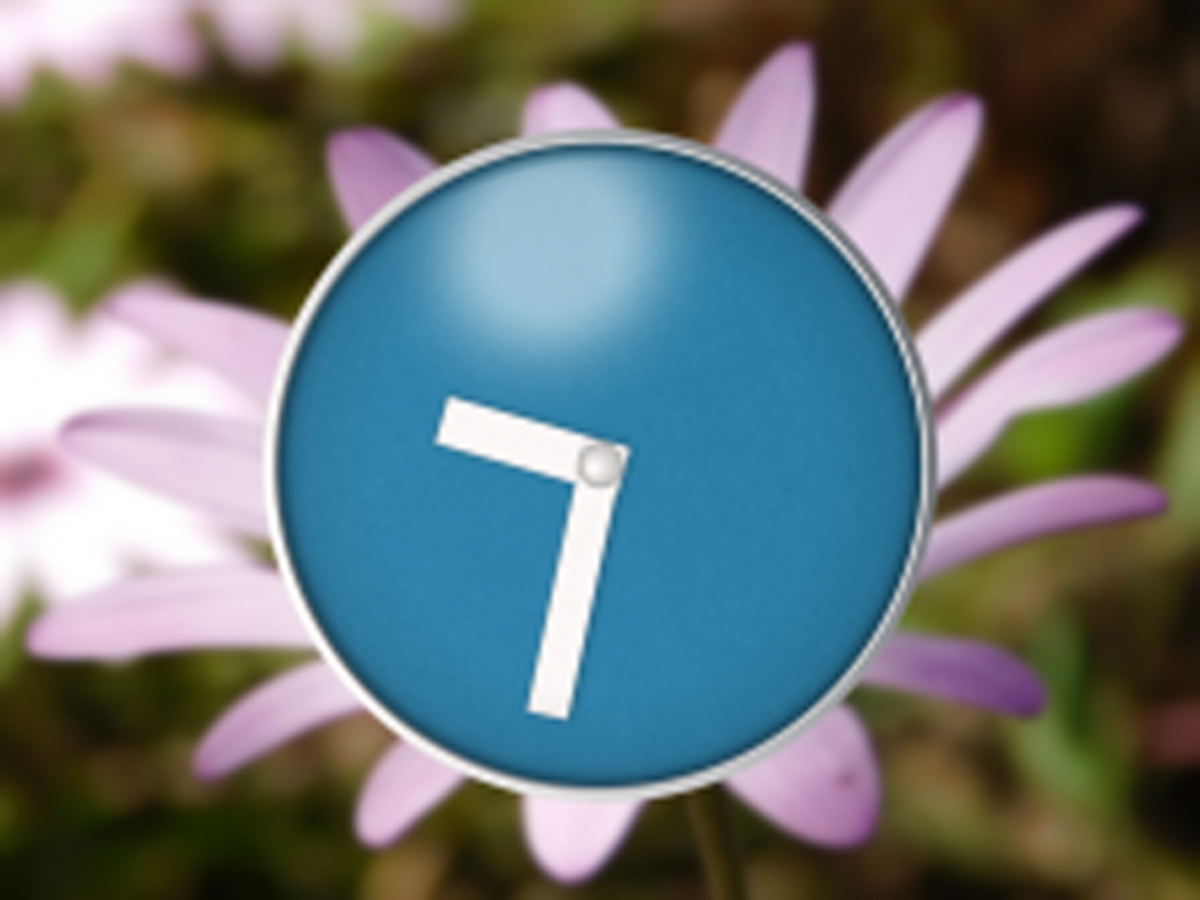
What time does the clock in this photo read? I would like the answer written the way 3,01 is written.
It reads 9,32
